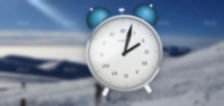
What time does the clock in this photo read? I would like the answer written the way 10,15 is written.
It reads 2,03
